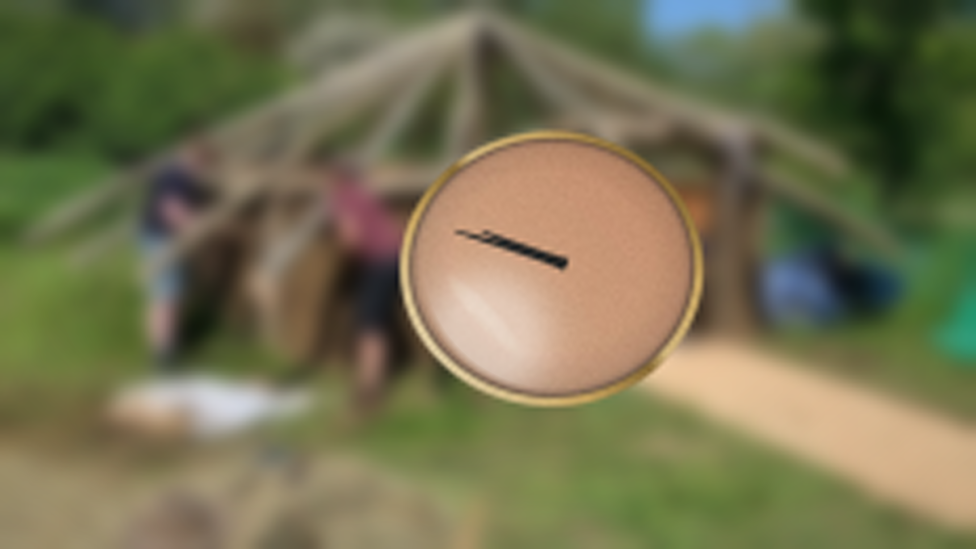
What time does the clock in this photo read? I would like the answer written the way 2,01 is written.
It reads 9,48
